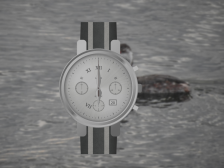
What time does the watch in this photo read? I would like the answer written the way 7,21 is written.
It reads 6,00
